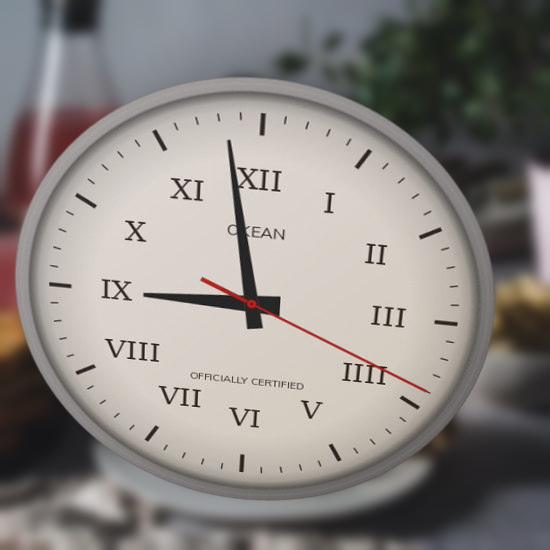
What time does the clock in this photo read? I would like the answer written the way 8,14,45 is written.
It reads 8,58,19
